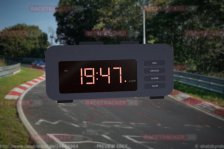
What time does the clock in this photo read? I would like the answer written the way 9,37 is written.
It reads 19,47
